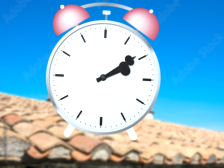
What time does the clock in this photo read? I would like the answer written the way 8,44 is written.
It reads 2,09
